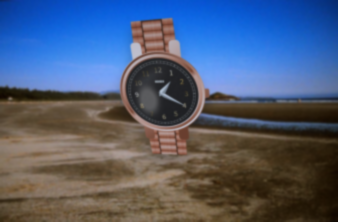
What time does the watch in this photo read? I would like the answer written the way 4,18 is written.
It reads 1,20
